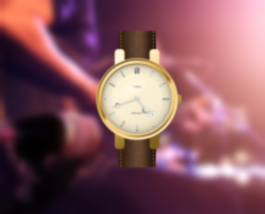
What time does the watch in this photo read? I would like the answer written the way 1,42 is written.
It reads 4,42
